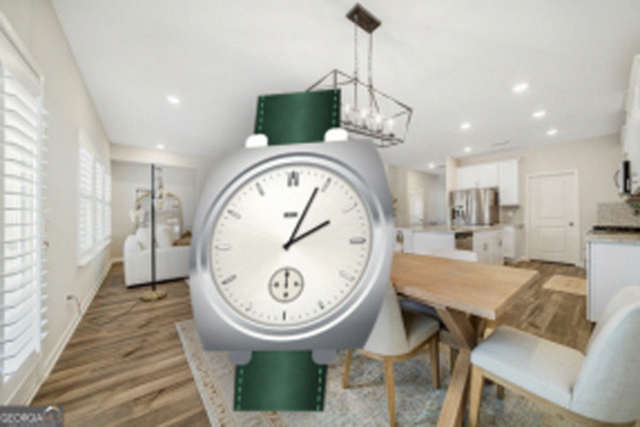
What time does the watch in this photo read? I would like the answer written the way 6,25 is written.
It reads 2,04
